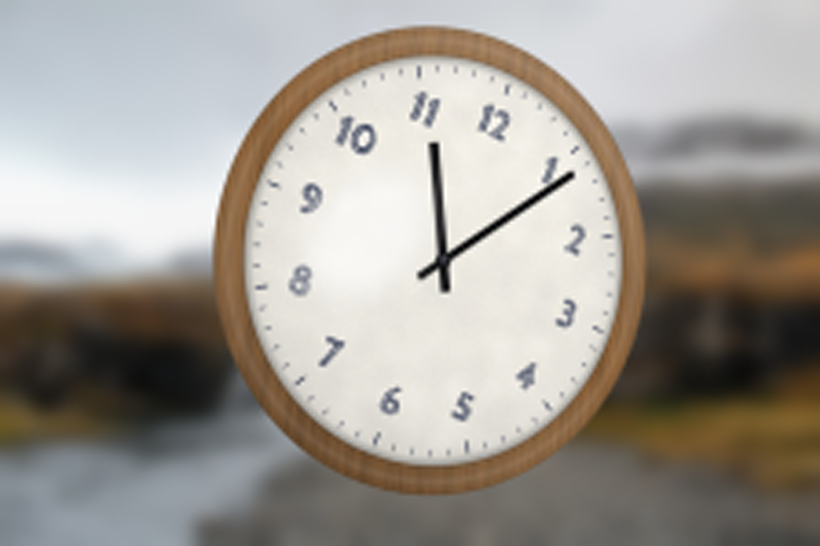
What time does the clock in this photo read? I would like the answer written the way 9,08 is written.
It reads 11,06
